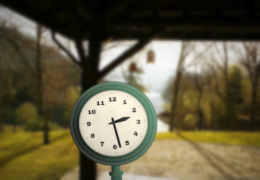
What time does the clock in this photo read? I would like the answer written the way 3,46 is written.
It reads 2,28
